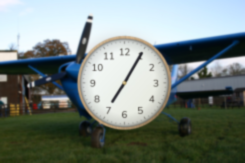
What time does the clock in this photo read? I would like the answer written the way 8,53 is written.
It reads 7,05
